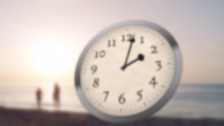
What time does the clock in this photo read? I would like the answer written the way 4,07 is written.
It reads 2,02
